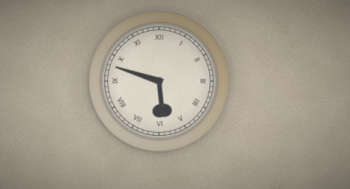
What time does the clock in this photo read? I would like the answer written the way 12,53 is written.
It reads 5,48
